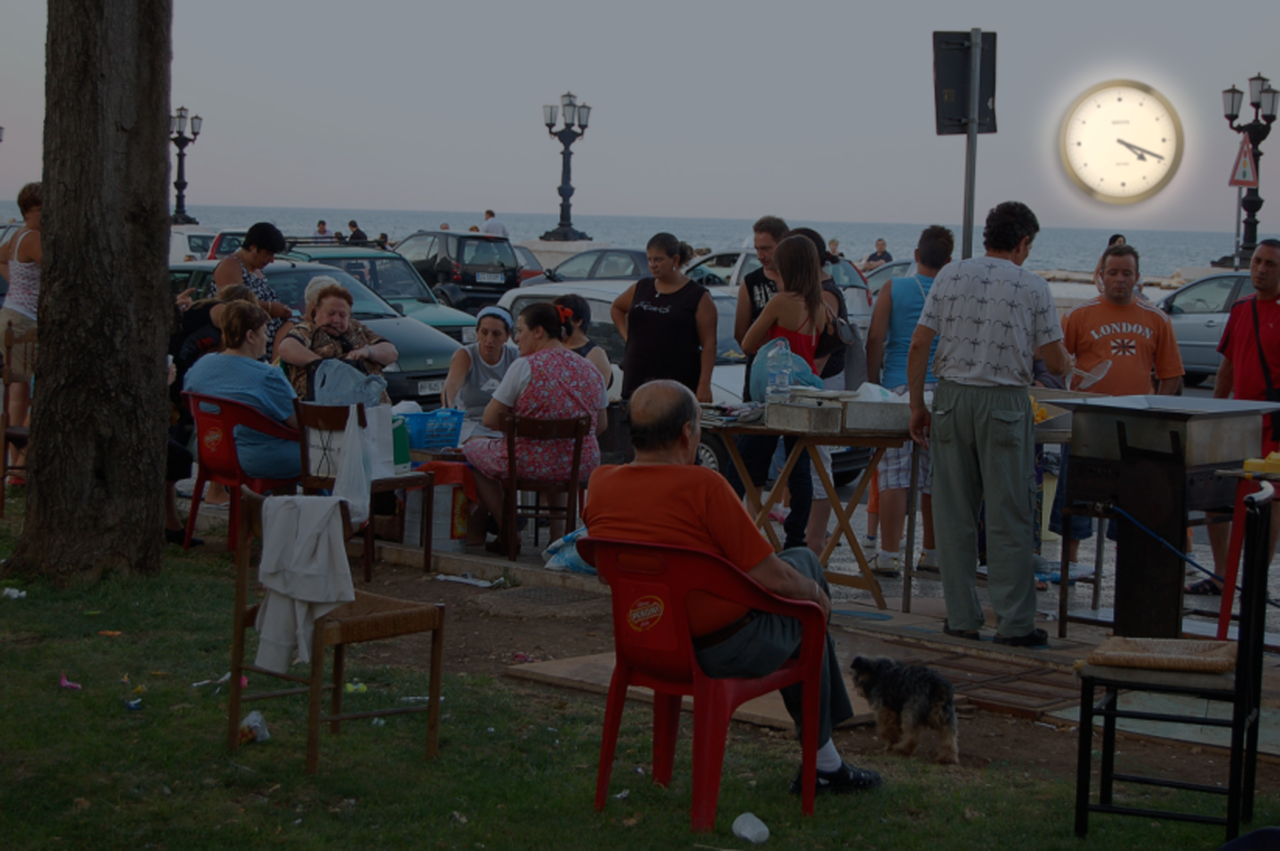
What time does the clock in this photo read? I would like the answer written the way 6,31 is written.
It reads 4,19
